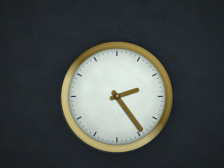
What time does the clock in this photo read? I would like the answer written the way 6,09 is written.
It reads 2,24
